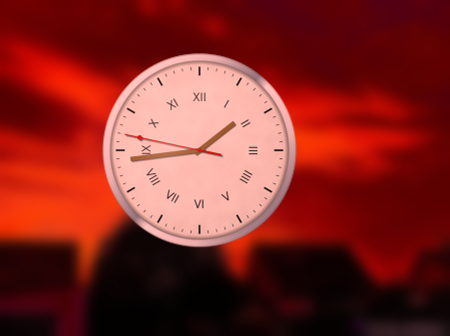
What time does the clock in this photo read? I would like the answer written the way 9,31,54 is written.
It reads 1,43,47
